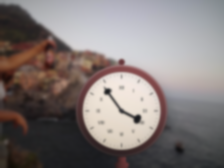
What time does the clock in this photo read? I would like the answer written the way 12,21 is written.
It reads 3,54
